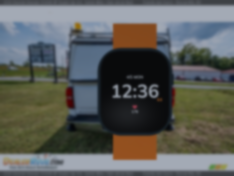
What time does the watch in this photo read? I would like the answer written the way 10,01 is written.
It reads 12,36
